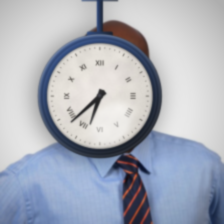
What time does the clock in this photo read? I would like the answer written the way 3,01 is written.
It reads 6,38
